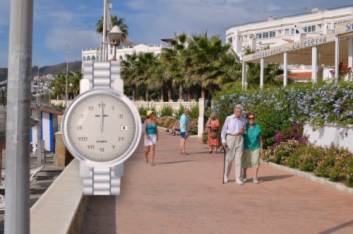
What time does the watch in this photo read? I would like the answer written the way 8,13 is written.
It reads 12,00
